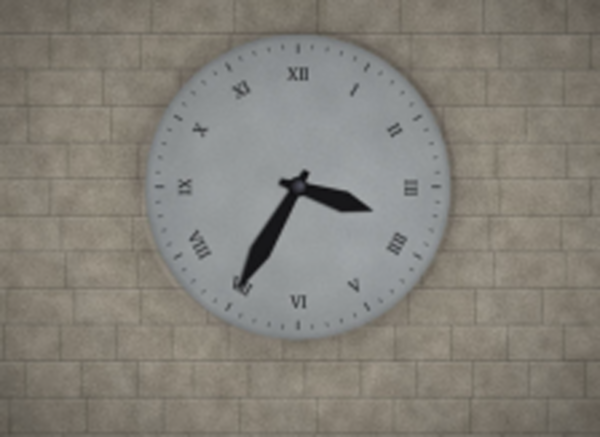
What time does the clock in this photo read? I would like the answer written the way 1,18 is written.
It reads 3,35
